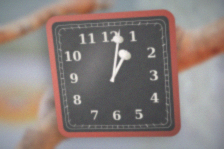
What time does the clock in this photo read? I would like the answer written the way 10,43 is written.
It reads 1,02
